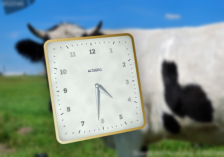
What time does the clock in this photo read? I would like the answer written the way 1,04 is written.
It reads 4,31
